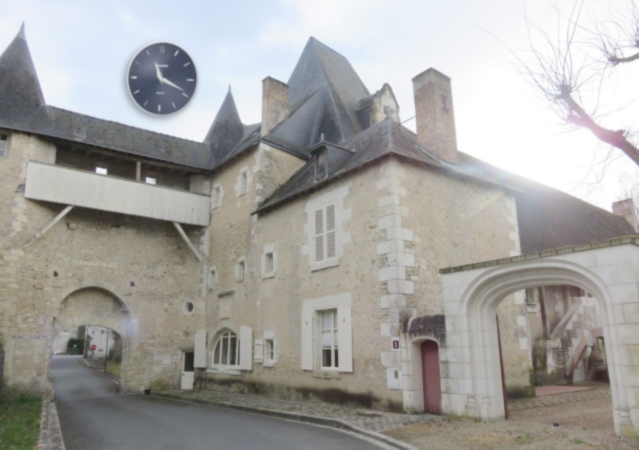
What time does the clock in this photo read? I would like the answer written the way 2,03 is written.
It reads 11,19
